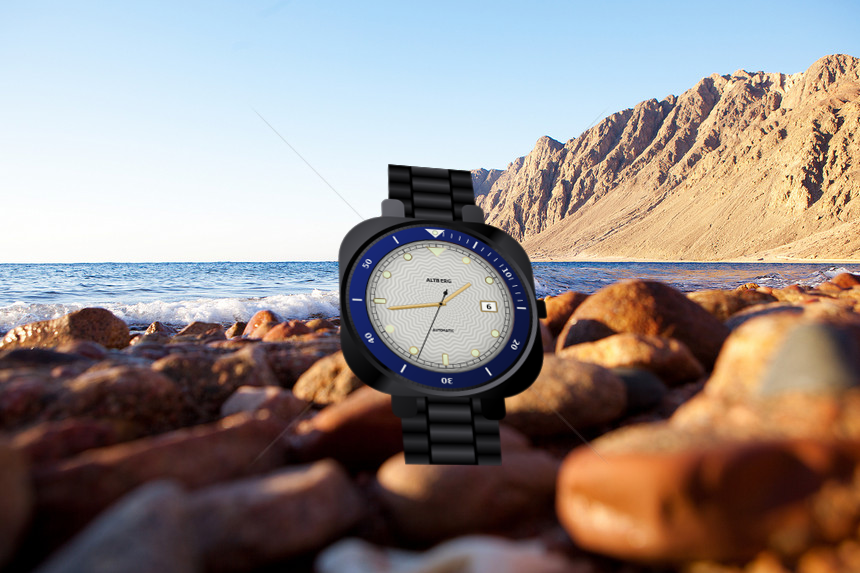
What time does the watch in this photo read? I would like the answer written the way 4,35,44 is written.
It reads 1,43,34
